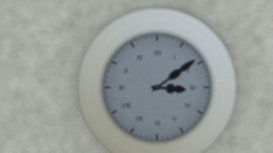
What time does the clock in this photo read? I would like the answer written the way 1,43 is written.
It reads 3,09
